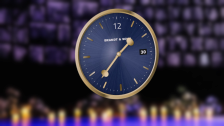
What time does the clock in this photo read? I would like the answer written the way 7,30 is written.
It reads 1,37
